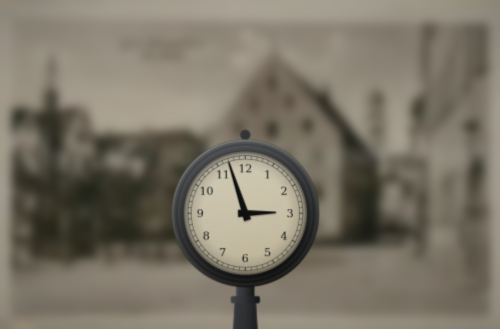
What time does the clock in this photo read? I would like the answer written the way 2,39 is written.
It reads 2,57
